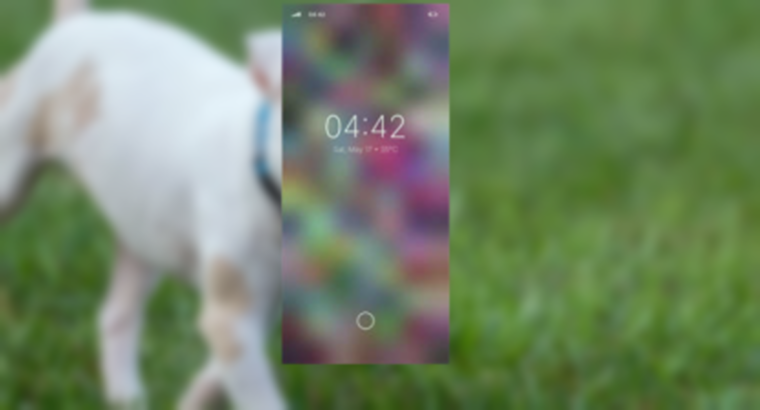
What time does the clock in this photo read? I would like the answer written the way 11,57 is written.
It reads 4,42
